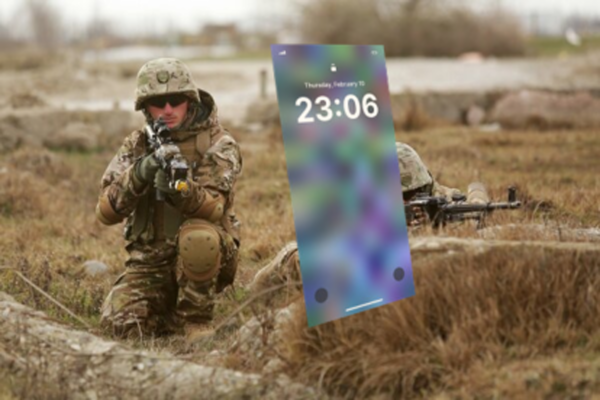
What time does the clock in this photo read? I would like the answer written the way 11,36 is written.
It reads 23,06
